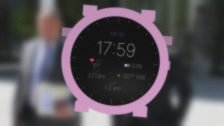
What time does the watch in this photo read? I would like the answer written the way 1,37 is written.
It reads 17,59
